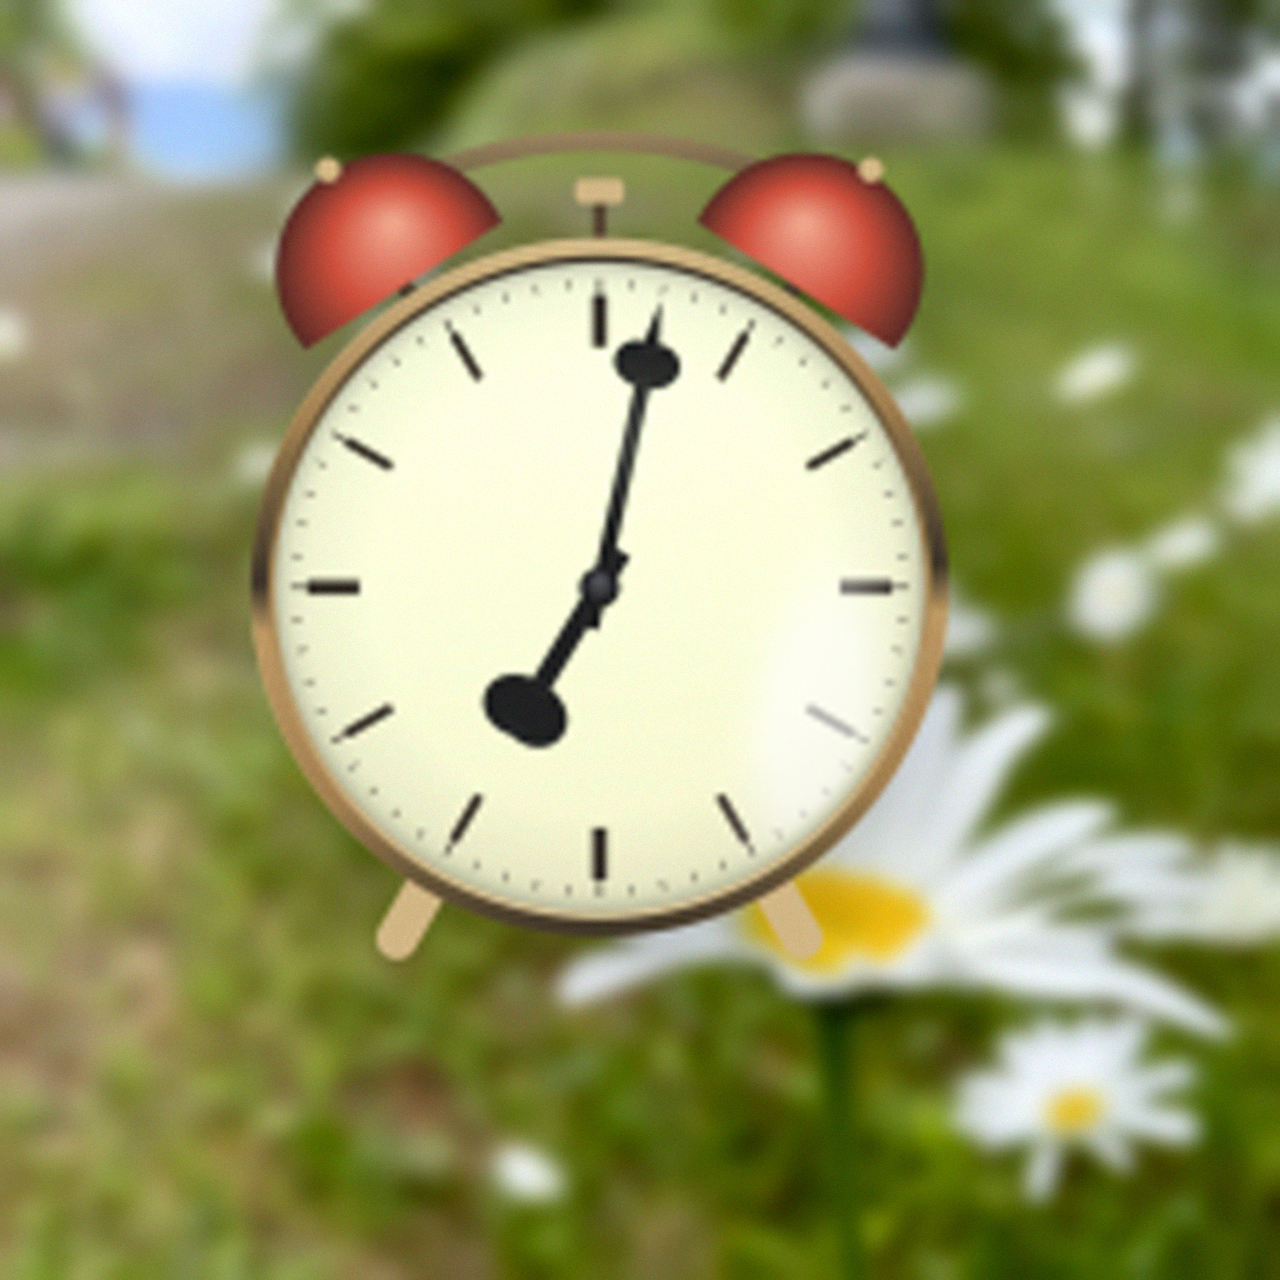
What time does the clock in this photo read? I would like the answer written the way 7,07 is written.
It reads 7,02
